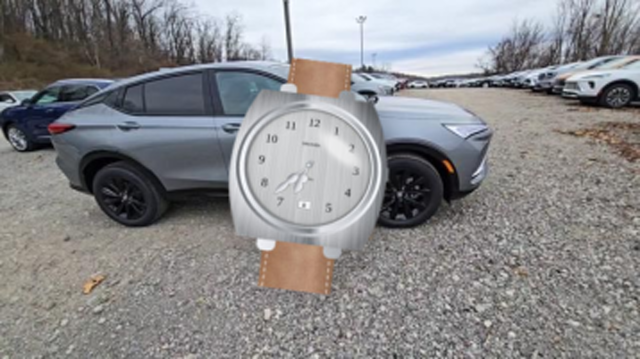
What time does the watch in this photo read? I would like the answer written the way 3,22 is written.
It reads 6,37
